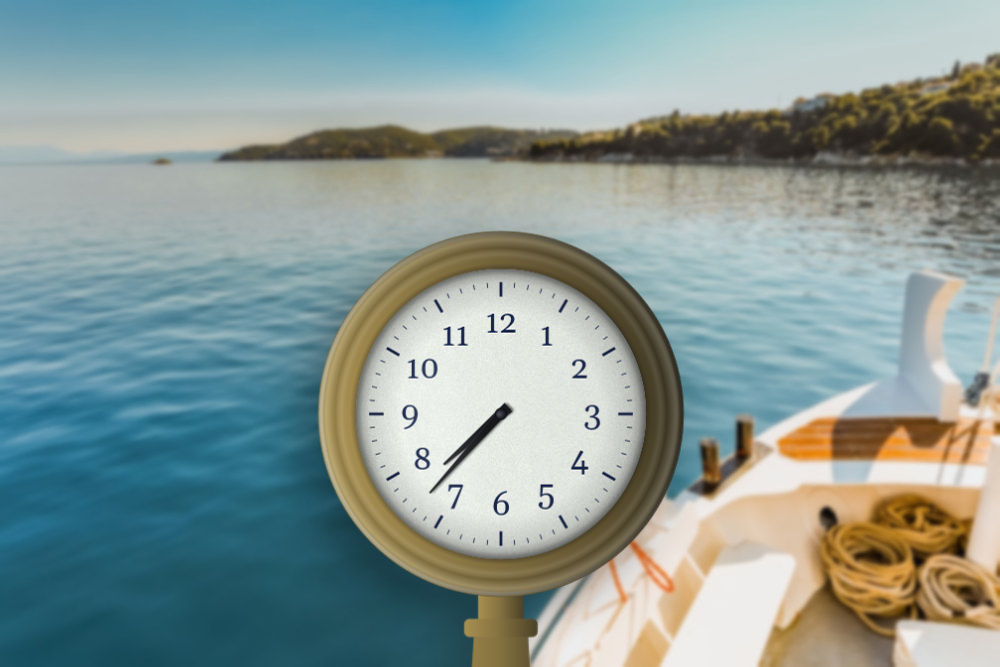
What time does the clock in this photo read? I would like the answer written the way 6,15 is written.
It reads 7,37
